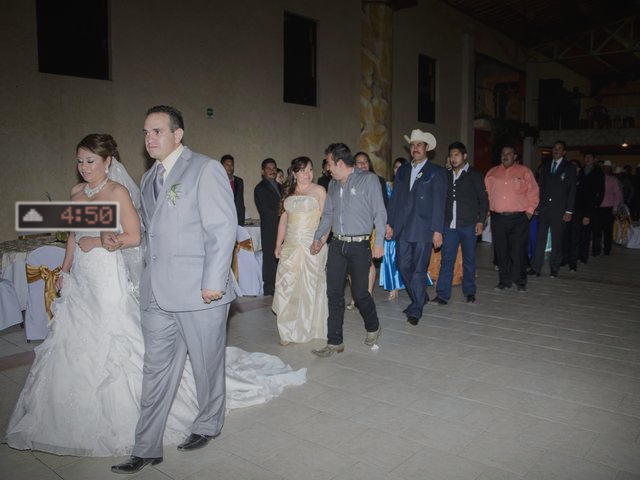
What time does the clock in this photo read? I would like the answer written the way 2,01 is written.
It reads 4,50
